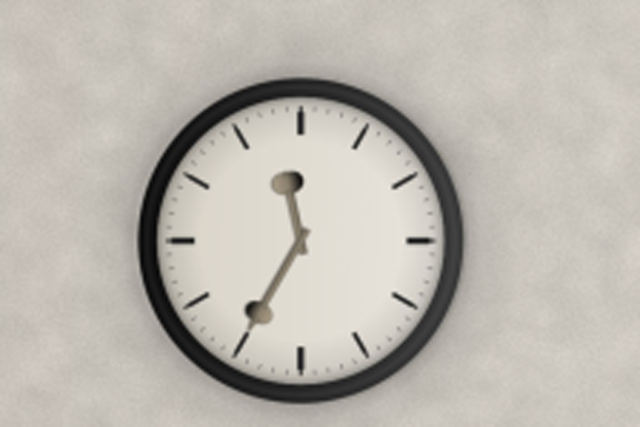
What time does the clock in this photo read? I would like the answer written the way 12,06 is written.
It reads 11,35
